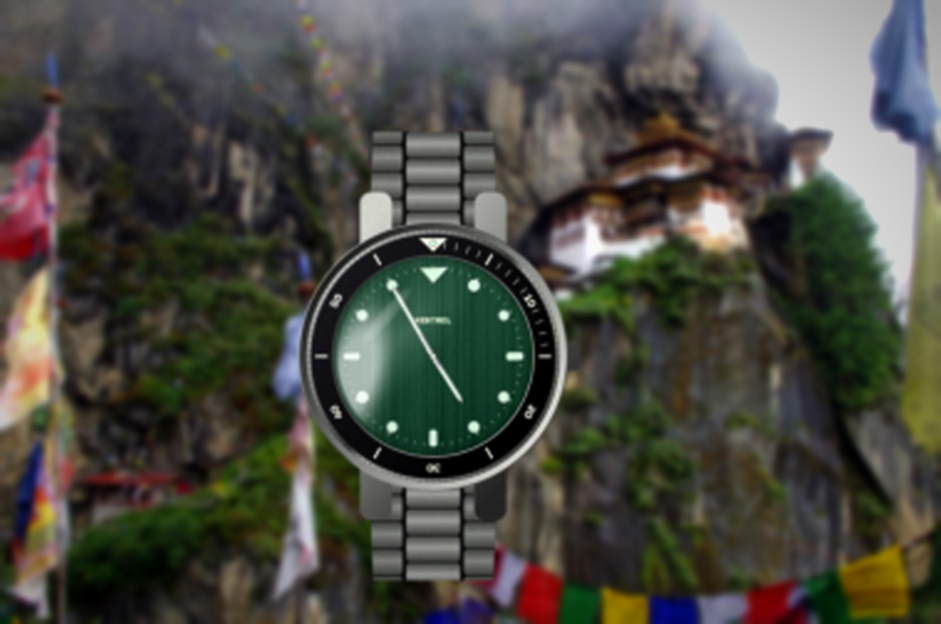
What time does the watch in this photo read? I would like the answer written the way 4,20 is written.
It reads 4,55
